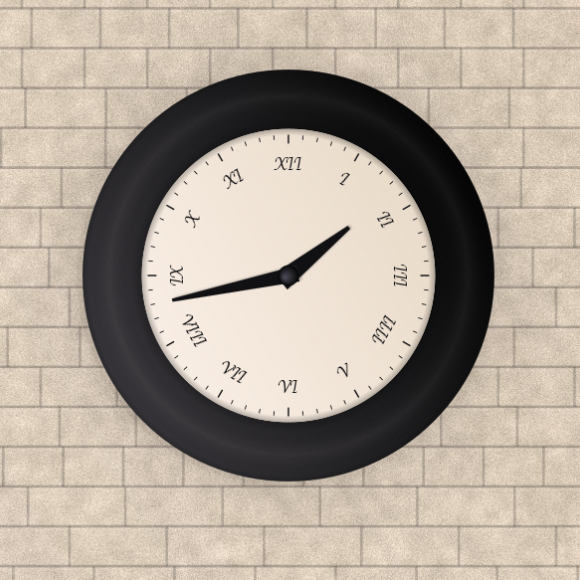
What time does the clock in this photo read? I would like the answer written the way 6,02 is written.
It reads 1,43
